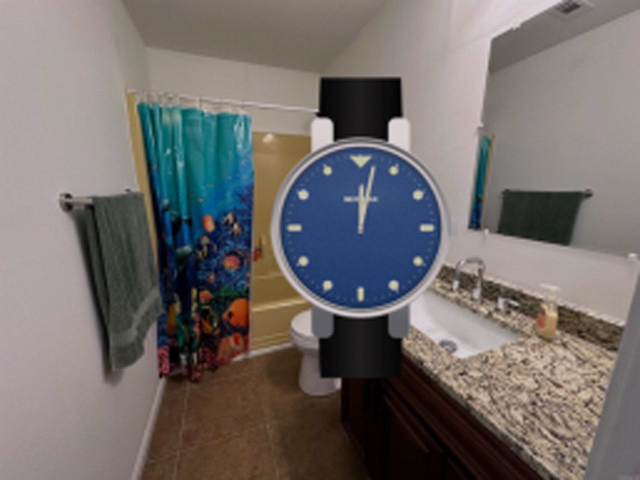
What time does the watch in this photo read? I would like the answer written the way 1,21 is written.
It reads 12,02
